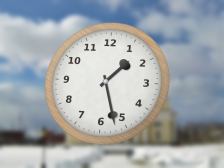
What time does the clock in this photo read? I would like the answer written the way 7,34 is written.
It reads 1,27
